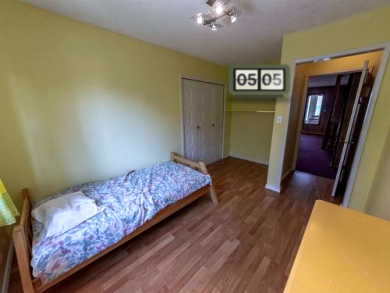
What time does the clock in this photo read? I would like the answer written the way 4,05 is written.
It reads 5,05
